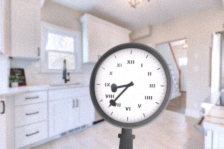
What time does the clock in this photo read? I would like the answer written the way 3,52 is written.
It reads 8,37
